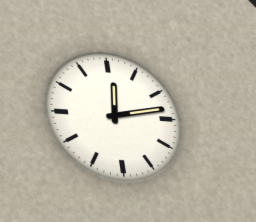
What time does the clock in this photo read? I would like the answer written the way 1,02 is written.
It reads 12,13
